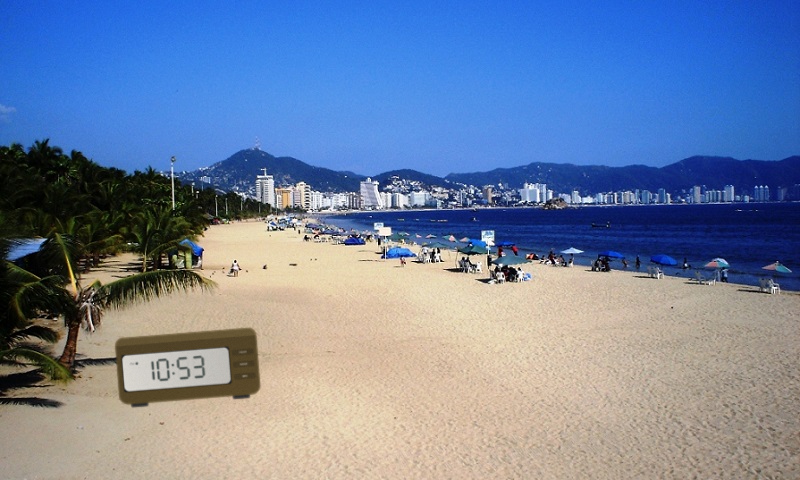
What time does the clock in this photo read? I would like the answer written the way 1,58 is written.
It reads 10,53
